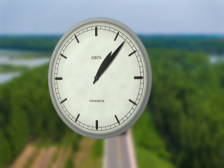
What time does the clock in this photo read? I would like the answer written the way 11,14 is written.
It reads 1,07
